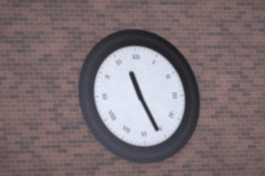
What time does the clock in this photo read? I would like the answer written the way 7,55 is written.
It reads 11,26
